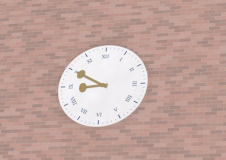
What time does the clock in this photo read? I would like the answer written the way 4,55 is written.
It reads 8,50
